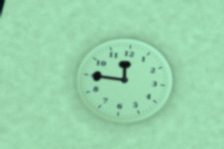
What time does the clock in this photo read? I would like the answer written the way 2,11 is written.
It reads 11,45
